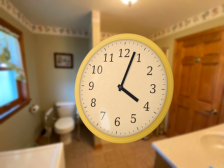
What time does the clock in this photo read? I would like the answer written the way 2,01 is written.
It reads 4,03
